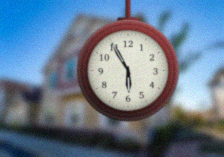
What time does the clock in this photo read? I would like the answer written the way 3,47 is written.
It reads 5,55
